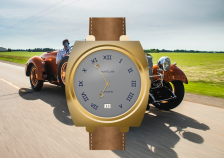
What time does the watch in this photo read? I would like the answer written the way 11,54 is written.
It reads 6,55
